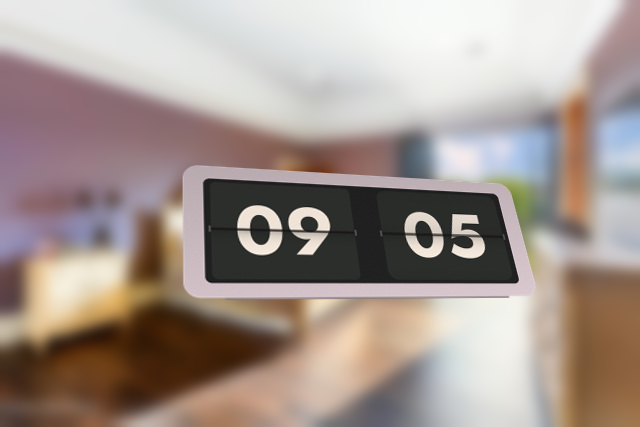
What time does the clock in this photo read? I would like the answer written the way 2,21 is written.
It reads 9,05
